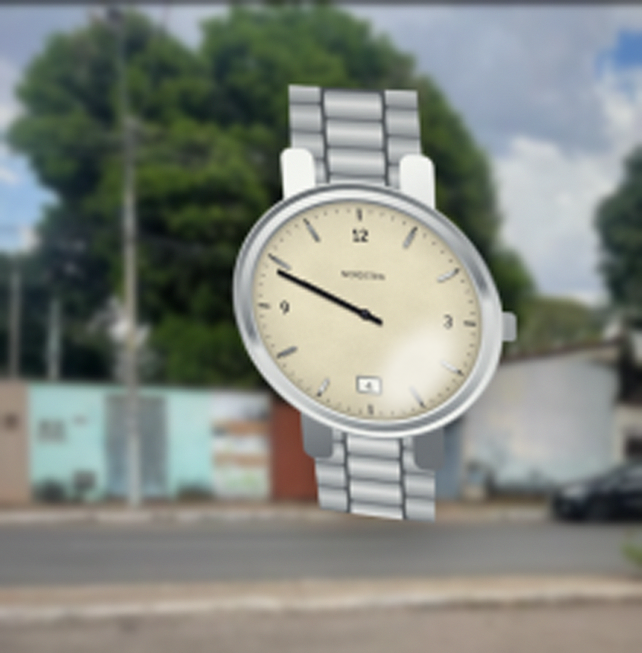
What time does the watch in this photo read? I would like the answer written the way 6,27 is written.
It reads 9,49
